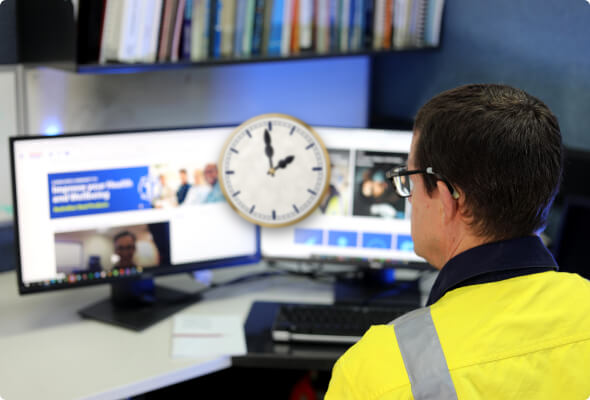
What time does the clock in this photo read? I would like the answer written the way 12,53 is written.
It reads 1,59
